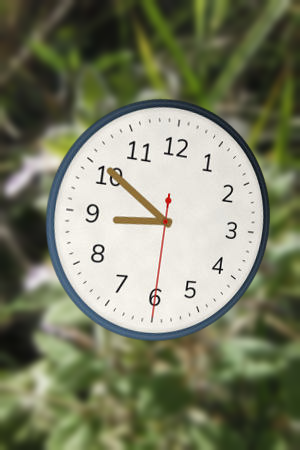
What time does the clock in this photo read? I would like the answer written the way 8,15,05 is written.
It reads 8,50,30
